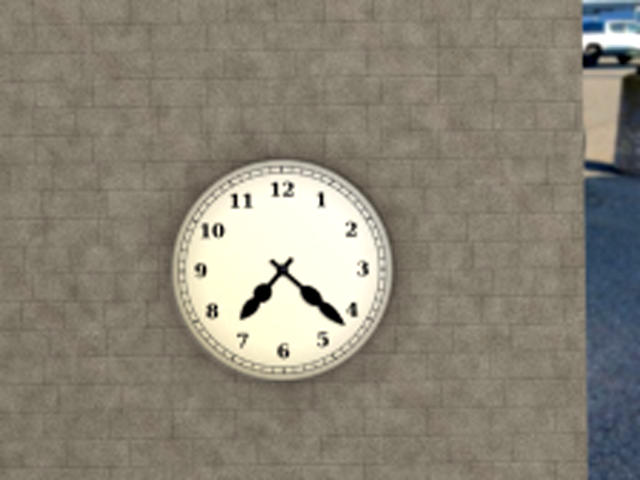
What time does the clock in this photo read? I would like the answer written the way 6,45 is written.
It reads 7,22
